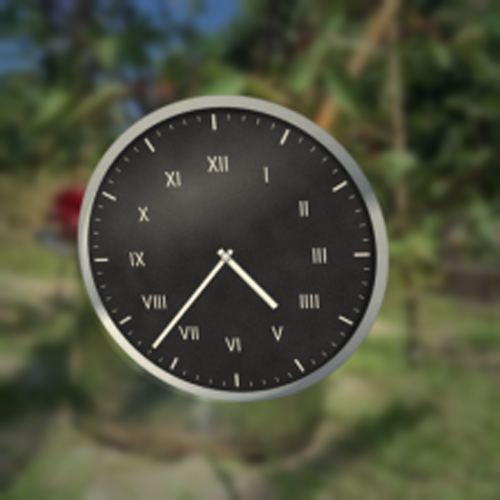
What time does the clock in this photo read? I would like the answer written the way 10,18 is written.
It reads 4,37
